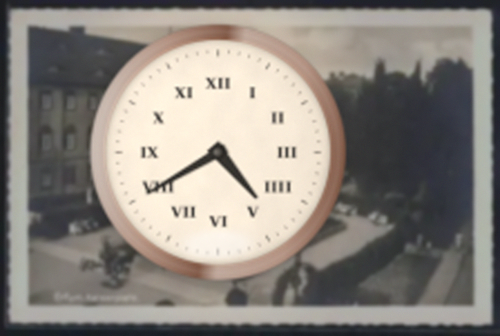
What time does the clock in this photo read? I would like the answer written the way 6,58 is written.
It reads 4,40
